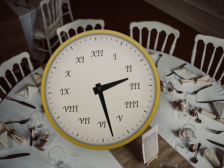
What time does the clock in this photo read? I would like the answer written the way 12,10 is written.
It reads 2,28
